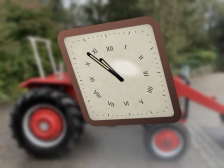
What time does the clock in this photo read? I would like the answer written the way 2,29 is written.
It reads 10,53
